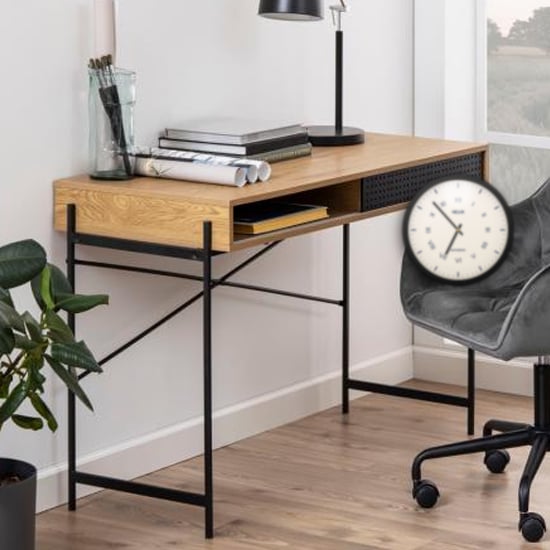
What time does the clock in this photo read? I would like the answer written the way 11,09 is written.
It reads 6,53
